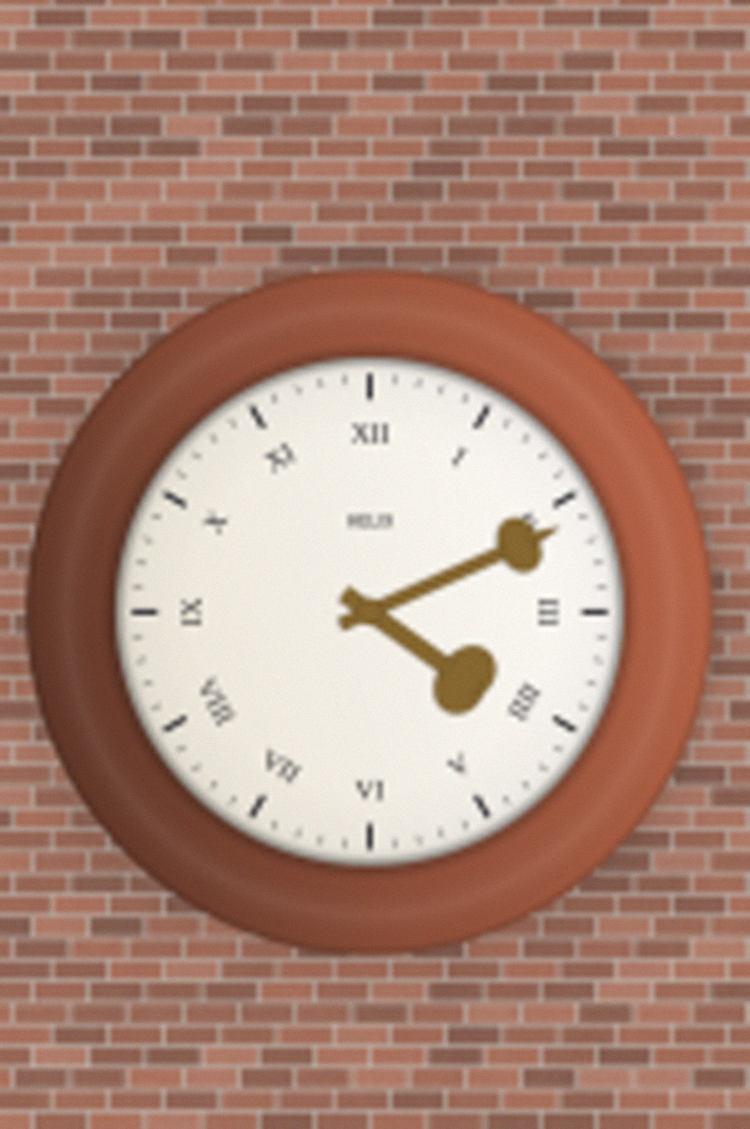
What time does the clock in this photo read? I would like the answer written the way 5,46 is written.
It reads 4,11
